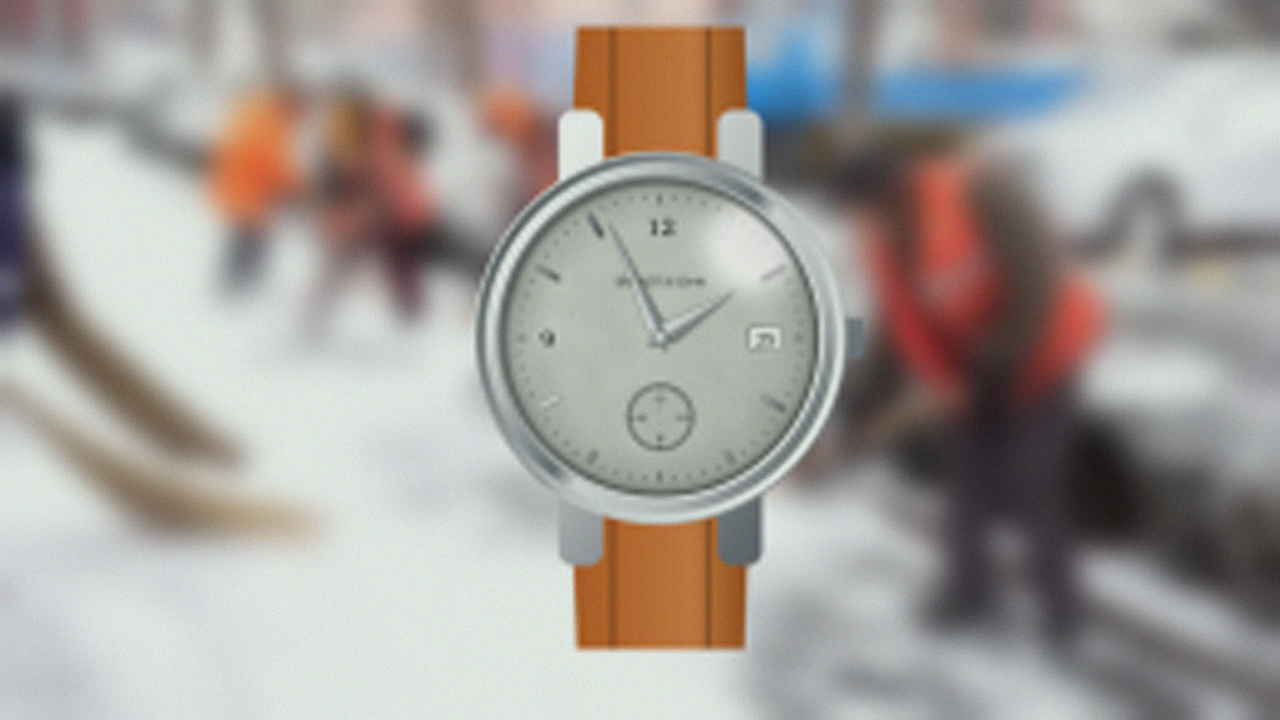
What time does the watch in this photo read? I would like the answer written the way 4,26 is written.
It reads 1,56
